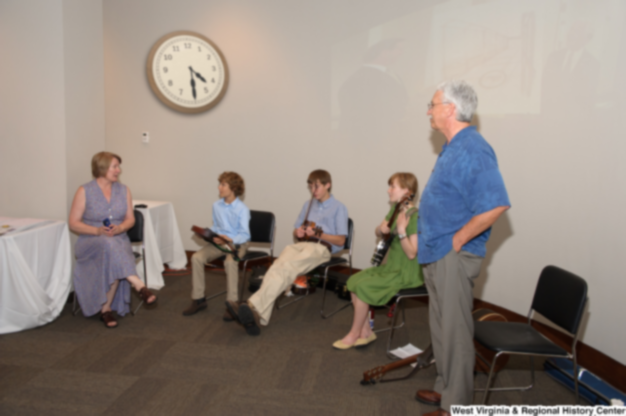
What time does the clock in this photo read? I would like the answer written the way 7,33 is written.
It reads 4,30
